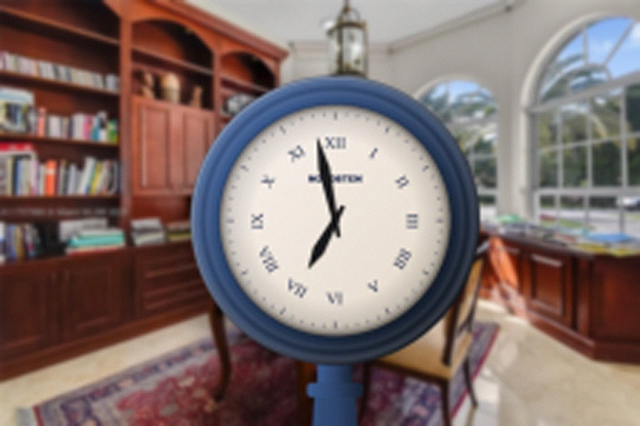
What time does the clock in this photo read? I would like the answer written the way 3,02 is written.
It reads 6,58
